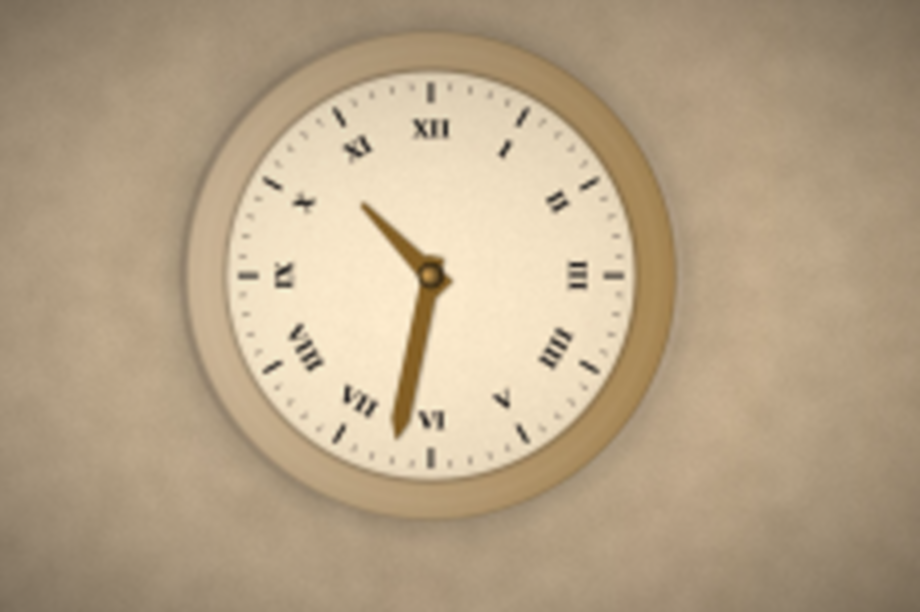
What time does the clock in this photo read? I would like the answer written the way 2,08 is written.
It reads 10,32
